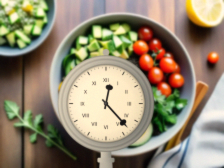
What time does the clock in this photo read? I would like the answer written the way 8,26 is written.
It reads 12,23
